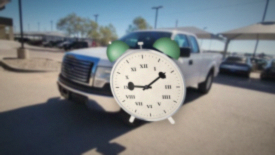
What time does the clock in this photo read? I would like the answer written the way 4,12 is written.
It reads 9,09
